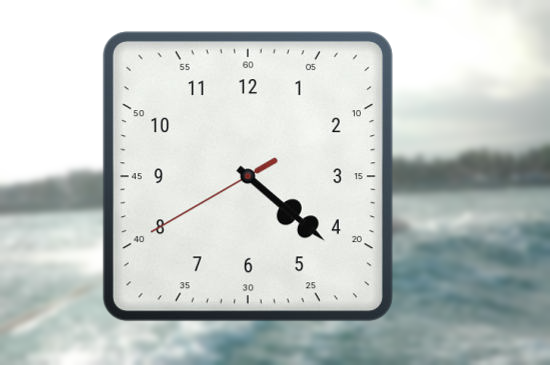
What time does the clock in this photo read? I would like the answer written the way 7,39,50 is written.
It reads 4,21,40
